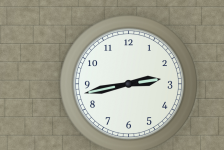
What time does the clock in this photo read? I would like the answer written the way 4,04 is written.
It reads 2,43
